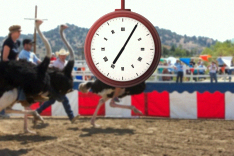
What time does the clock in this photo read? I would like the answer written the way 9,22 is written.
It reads 7,05
